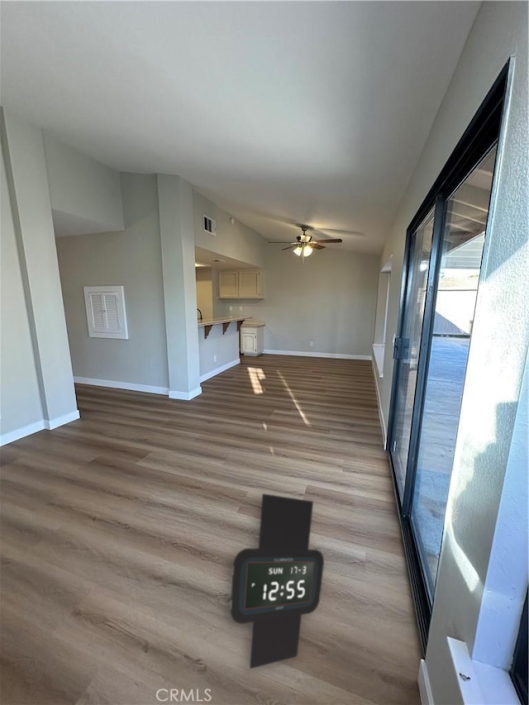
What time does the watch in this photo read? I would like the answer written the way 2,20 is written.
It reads 12,55
